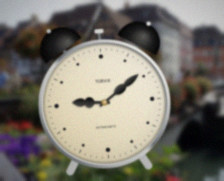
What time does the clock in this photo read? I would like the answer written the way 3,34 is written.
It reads 9,09
